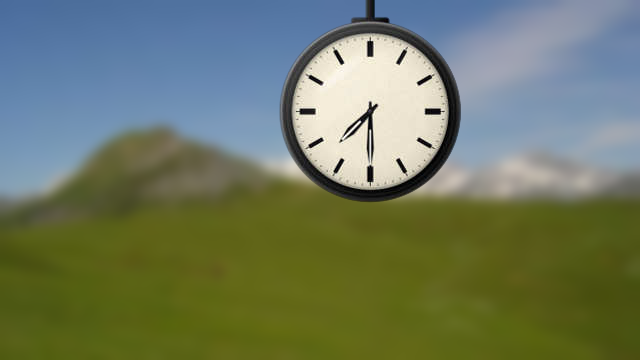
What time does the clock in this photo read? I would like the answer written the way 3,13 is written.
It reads 7,30
